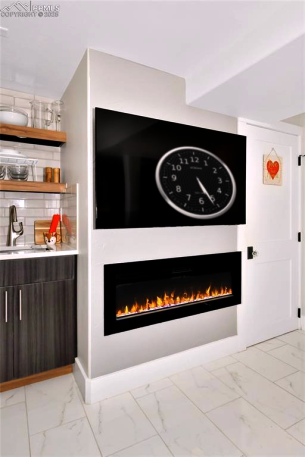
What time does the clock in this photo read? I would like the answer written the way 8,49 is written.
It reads 5,26
